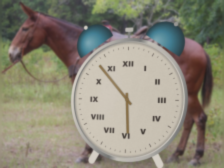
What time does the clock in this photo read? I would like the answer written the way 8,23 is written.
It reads 5,53
